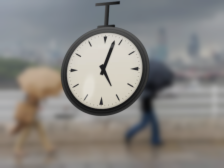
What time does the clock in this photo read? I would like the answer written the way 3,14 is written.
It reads 5,03
